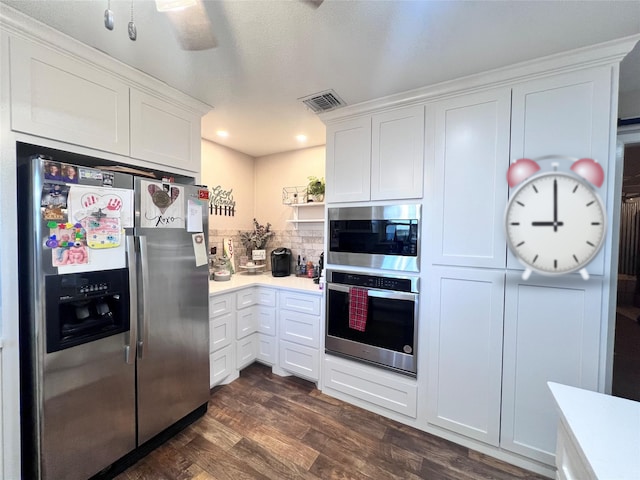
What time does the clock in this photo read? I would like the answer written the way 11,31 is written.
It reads 9,00
